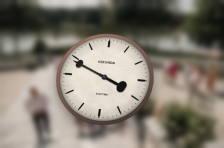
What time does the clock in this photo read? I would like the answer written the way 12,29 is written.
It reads 3,49
